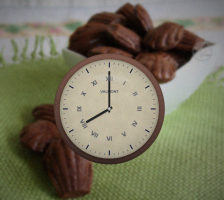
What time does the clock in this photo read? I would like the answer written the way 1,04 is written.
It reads 8,00
